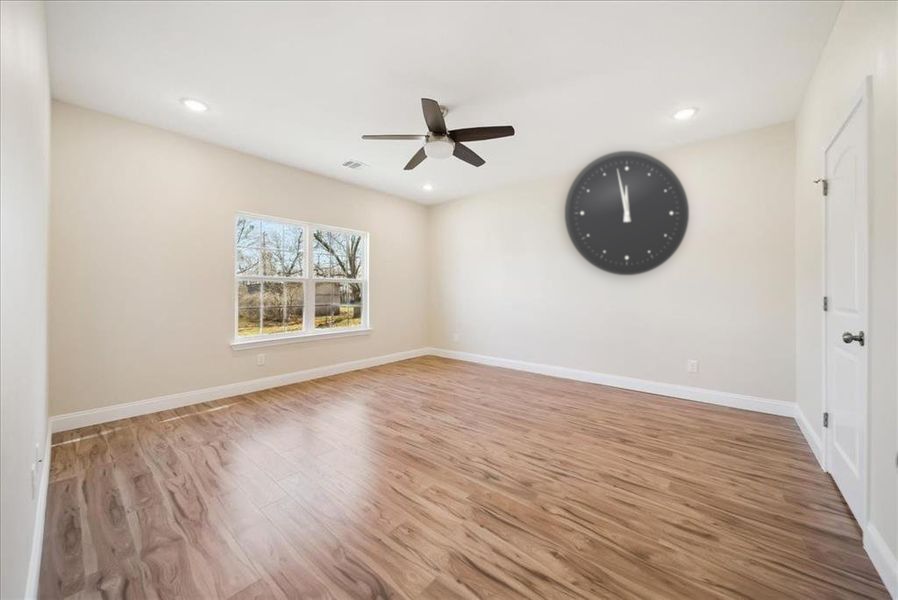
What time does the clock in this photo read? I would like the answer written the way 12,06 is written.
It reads 11,58
